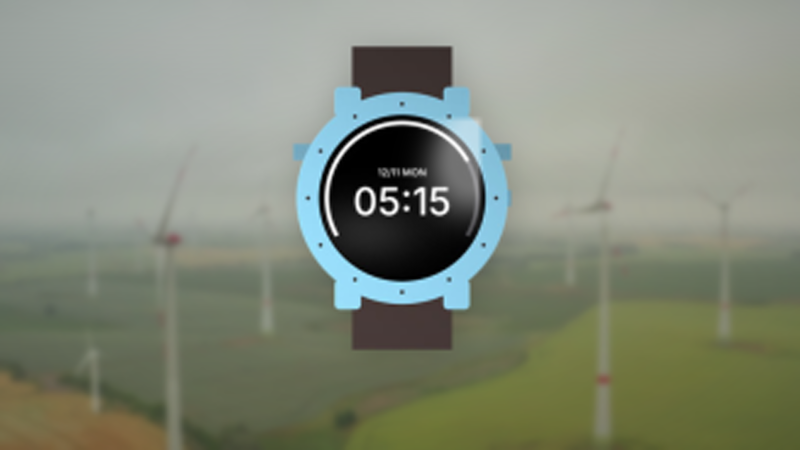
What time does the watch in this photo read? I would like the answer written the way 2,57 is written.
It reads 5,15
